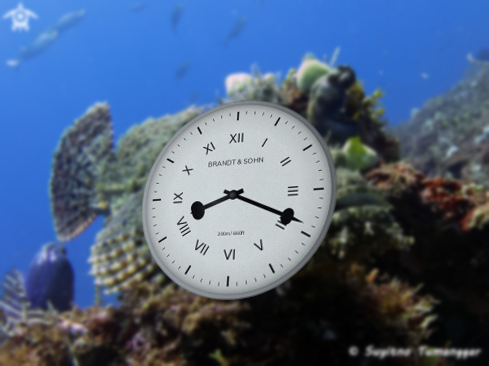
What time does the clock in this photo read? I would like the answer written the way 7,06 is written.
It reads 8,19
